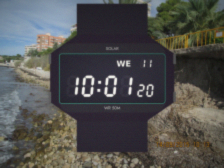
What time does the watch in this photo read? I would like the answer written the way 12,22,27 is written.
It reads 10,01,20
